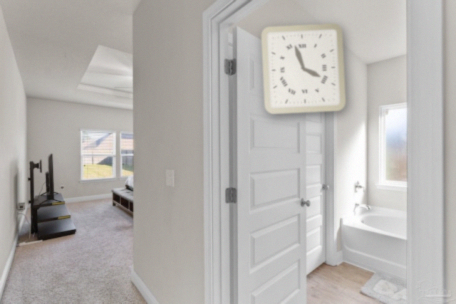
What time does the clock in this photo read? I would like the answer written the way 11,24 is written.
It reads 3,57
